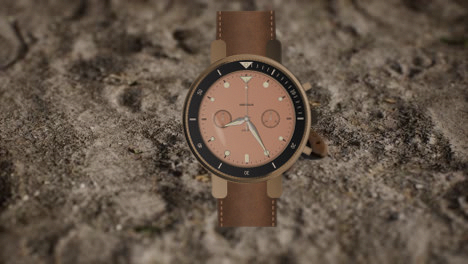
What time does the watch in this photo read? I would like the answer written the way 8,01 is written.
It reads 8,25
